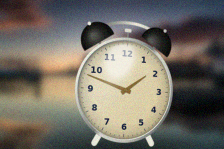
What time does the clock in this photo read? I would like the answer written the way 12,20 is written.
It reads 1,48
